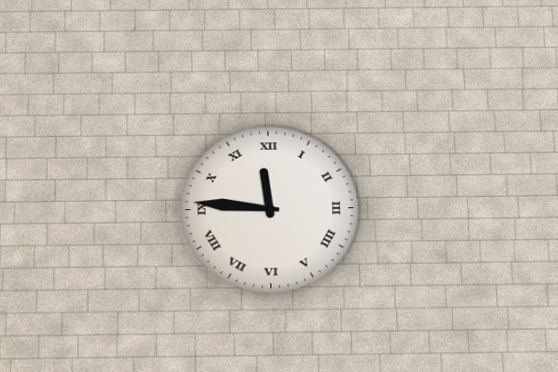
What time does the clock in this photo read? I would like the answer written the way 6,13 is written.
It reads 11,46
